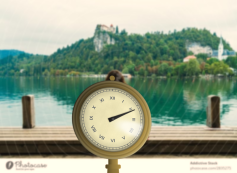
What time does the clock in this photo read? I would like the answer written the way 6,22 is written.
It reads 2,11
